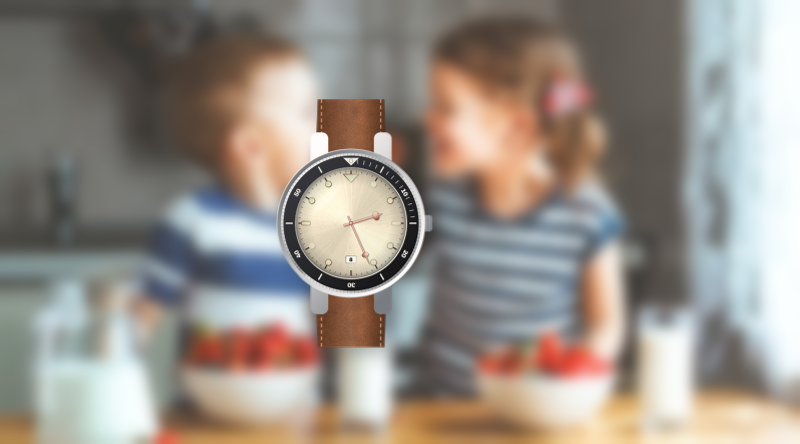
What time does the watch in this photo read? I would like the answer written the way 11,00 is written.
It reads 2,26
